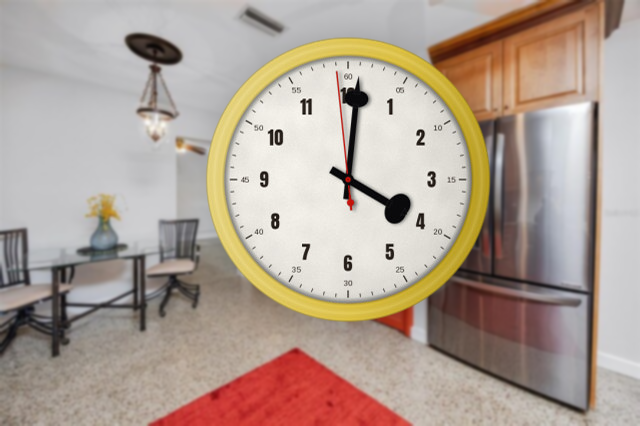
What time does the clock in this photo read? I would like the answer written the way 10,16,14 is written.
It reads 4,00,59
